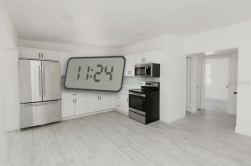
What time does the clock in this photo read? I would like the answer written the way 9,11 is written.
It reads 11,24
